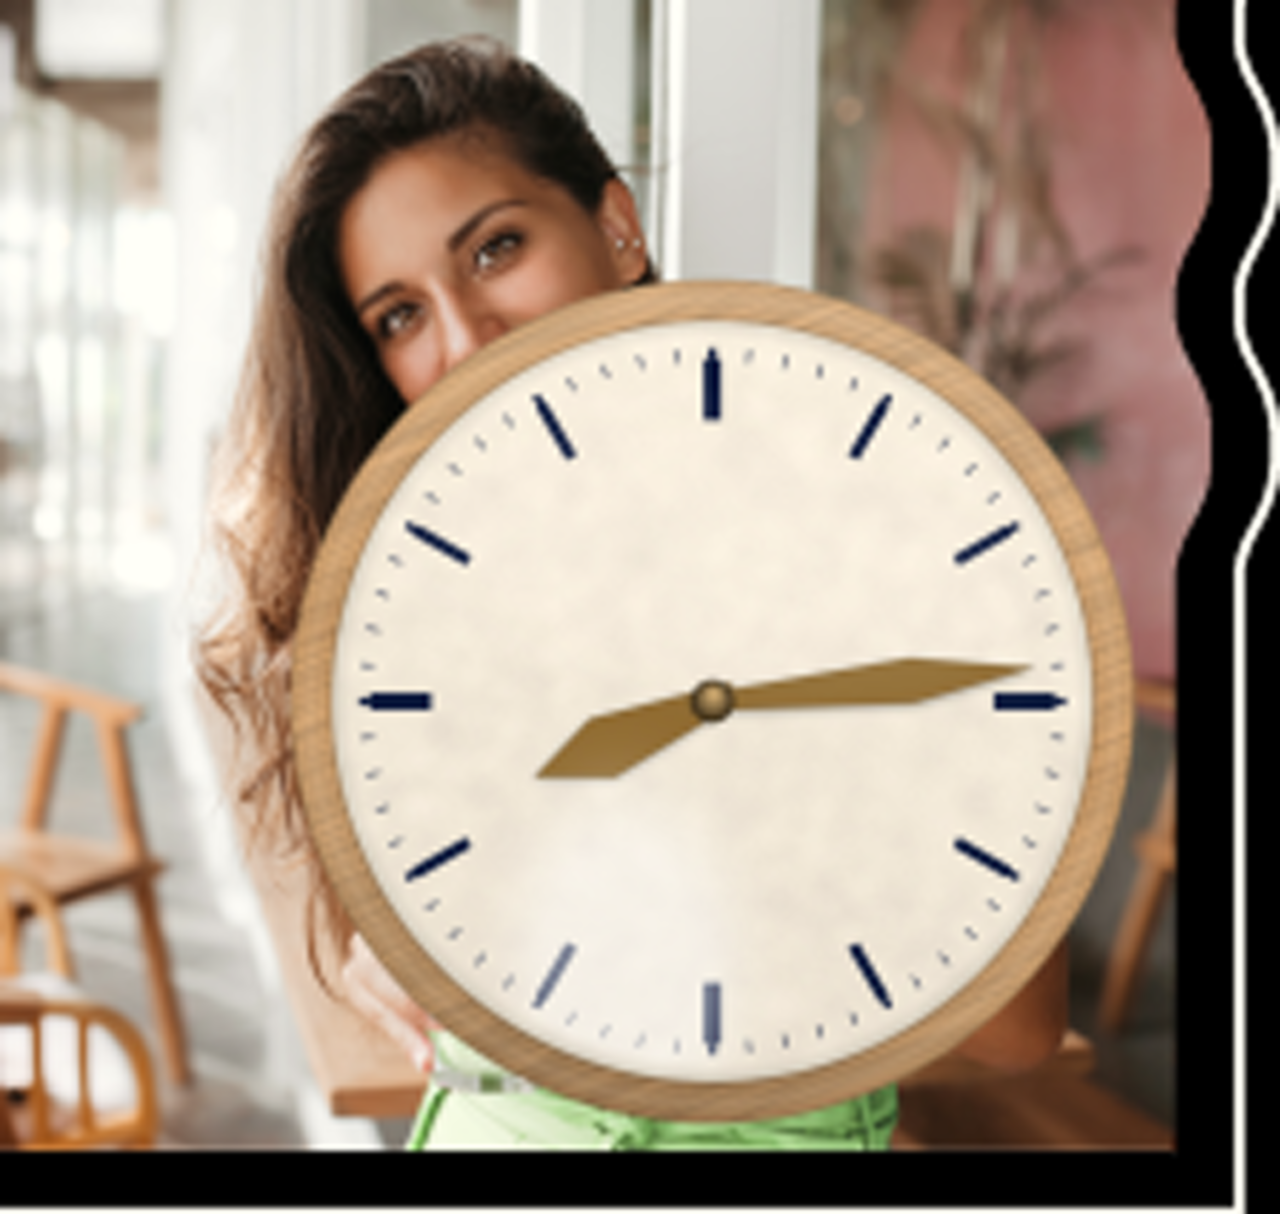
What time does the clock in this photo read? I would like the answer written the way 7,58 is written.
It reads 8,14
